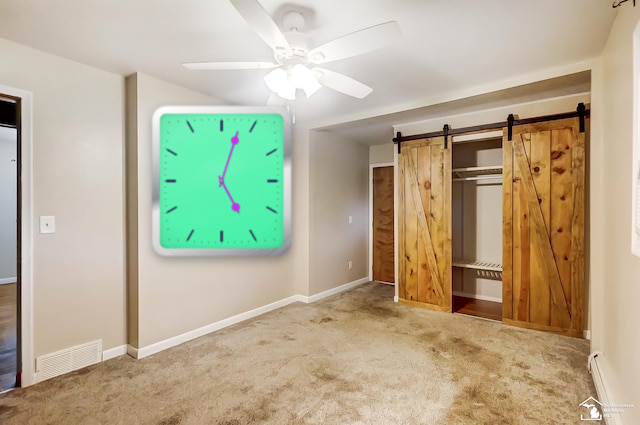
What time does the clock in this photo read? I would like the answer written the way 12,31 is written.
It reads 5,03
